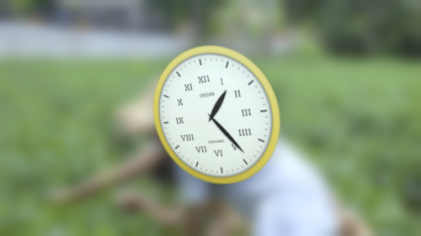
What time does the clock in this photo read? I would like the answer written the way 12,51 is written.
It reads 1,24
